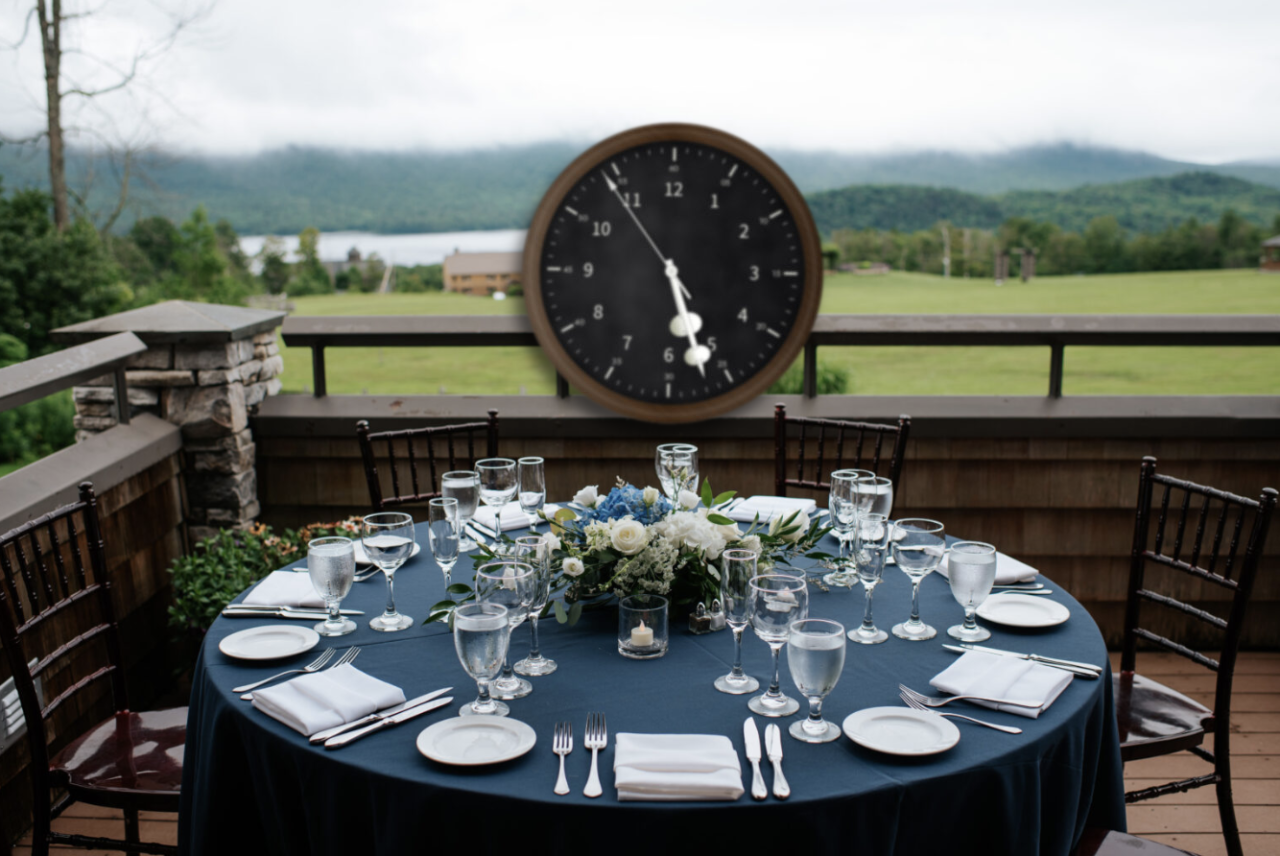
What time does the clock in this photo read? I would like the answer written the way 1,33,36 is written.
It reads 5,26,54
